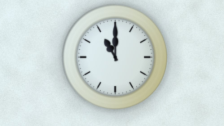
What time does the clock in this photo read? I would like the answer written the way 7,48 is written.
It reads 11,00
